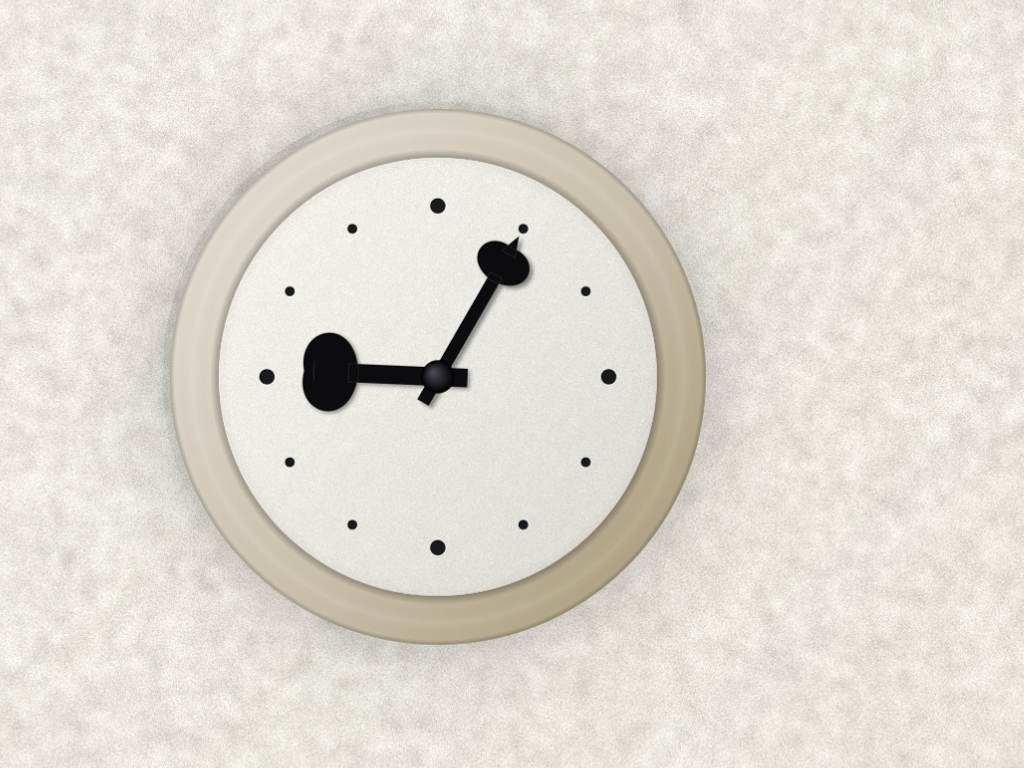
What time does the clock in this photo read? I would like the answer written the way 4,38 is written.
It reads 9,05
